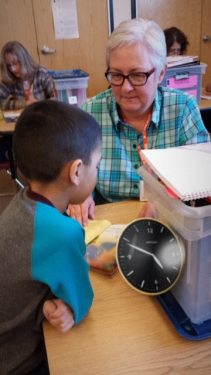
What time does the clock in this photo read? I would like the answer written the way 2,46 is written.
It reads 4,49
